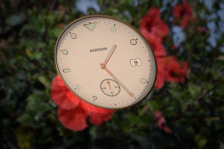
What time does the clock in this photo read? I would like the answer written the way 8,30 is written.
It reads 1,25
